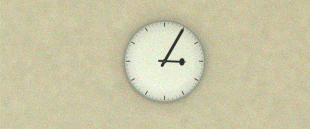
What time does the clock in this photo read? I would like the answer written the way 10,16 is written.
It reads 3,05
